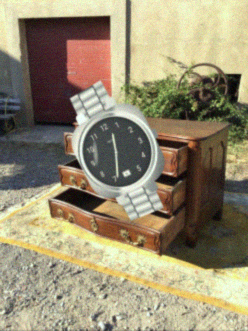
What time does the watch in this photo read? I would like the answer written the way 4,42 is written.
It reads 12,34
